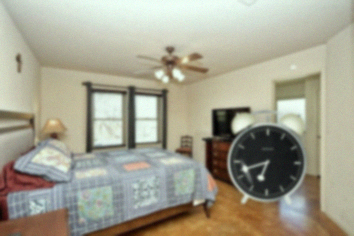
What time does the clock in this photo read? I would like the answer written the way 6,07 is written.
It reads 6,42
